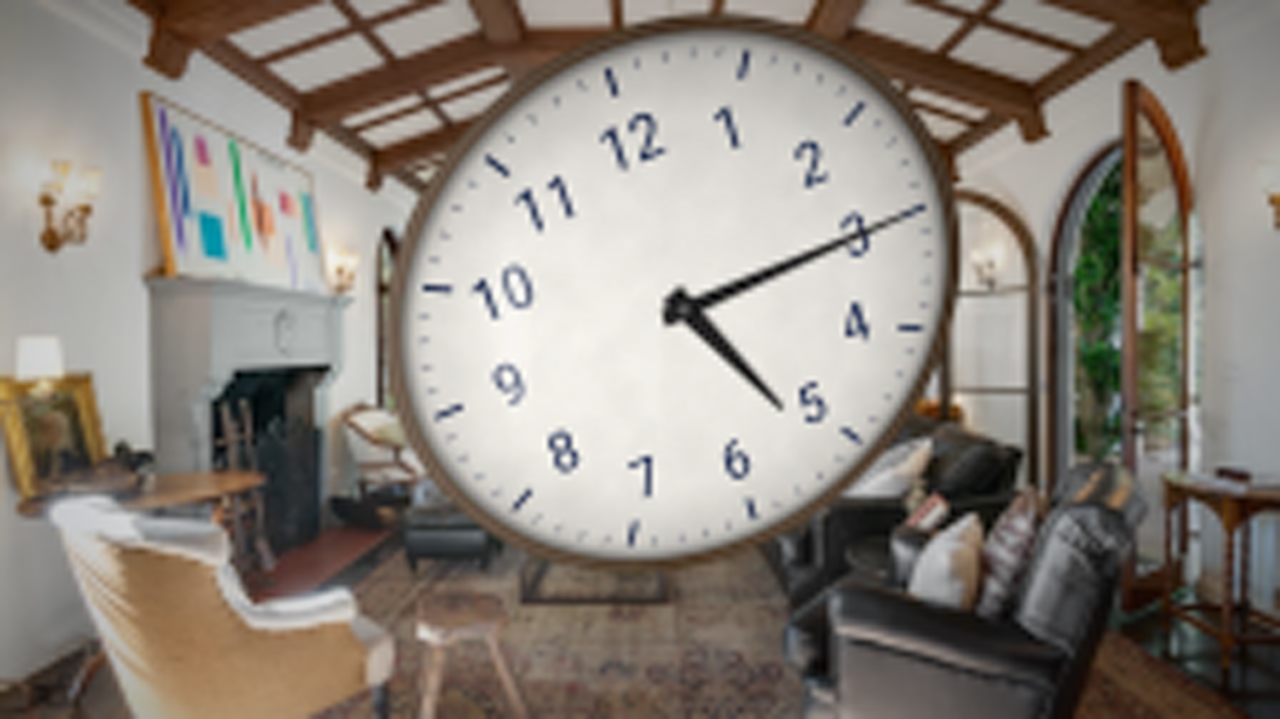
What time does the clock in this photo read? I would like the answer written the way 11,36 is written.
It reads 5,15
